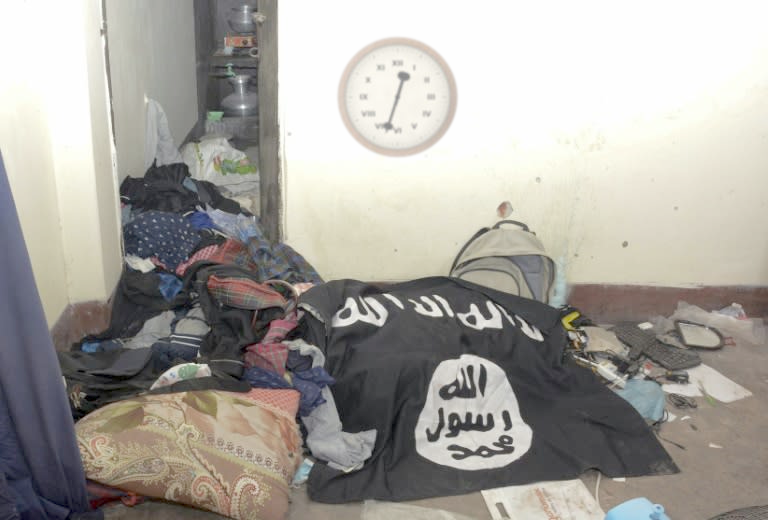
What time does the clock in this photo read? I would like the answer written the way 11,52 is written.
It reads 12,33
